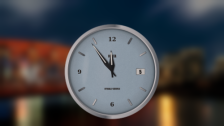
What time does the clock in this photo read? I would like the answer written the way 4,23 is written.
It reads 11,54
